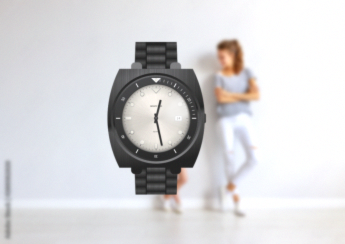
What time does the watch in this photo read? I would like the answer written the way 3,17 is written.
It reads 12,28
